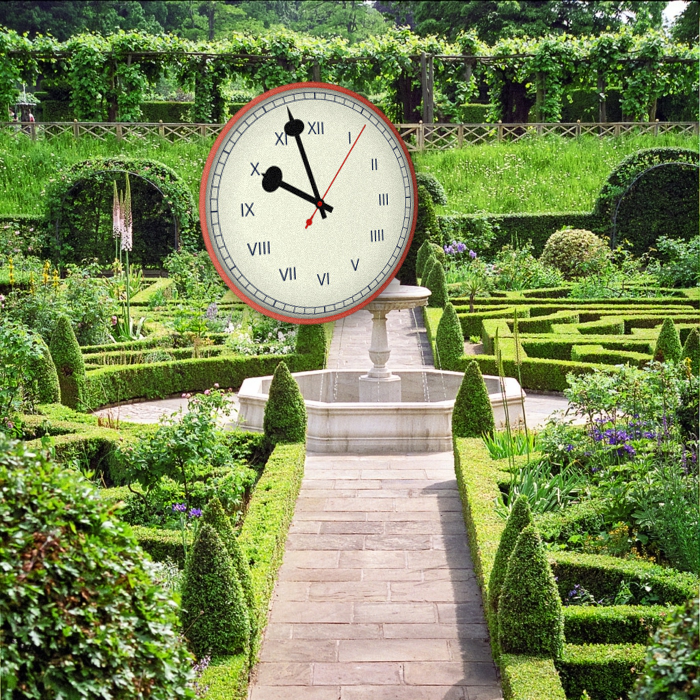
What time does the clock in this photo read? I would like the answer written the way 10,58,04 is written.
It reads 9,57,06
